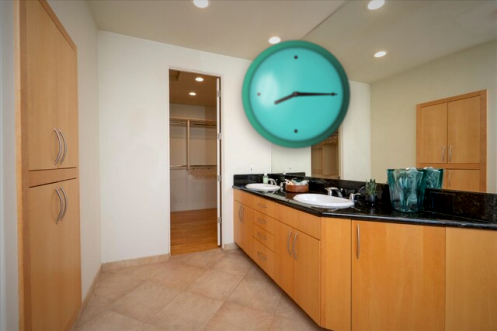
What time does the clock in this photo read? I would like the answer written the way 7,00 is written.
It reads 8,15
